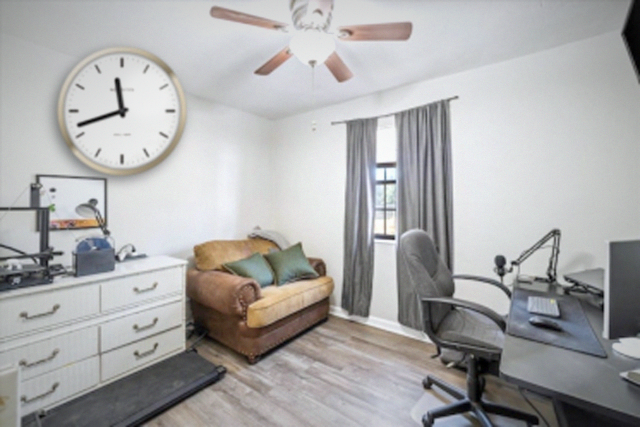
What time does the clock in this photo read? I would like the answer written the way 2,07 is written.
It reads 11,42
